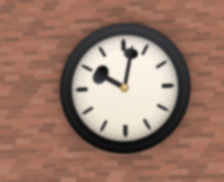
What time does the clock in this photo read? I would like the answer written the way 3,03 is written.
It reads 10,02
